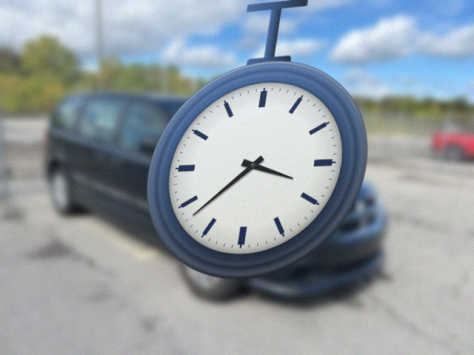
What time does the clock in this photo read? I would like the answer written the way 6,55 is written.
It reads 3,38
